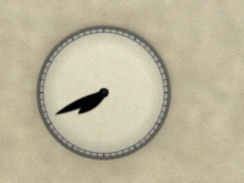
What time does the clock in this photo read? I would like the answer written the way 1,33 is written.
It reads 7,41
